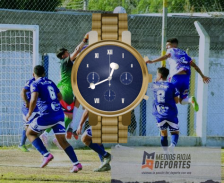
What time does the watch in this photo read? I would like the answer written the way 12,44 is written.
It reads 12,41
